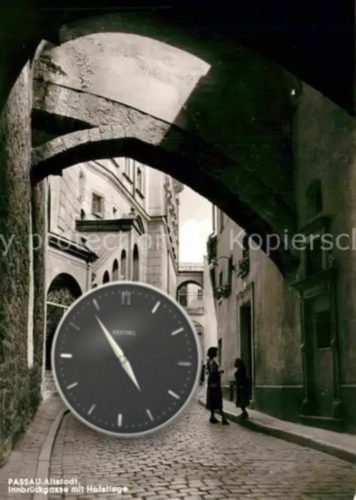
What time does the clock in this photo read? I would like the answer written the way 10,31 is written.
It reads 4,54
